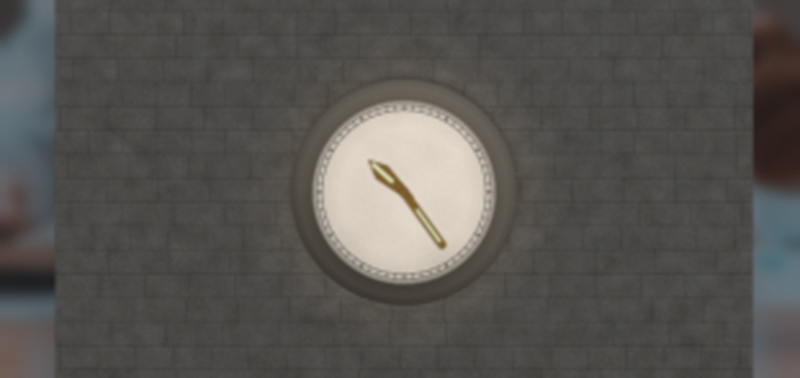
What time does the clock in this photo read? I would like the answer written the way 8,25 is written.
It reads 10,24
